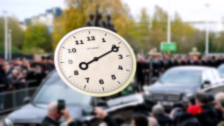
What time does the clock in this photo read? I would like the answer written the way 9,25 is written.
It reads 8,11
